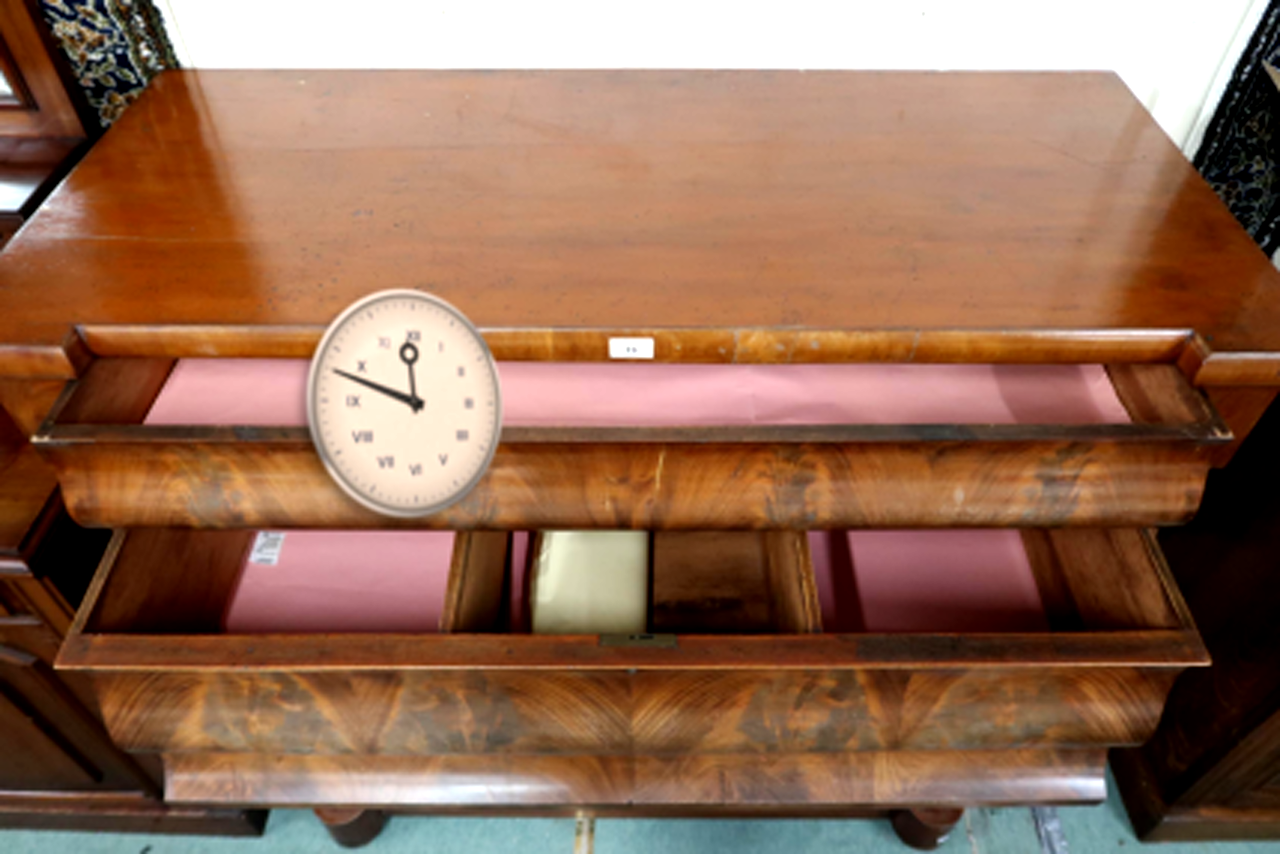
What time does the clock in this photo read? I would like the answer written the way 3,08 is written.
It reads 11,48
